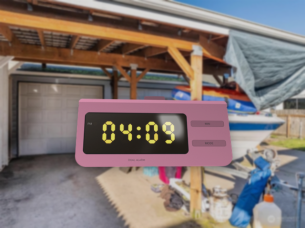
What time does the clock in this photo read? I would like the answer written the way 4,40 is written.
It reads 4,09
